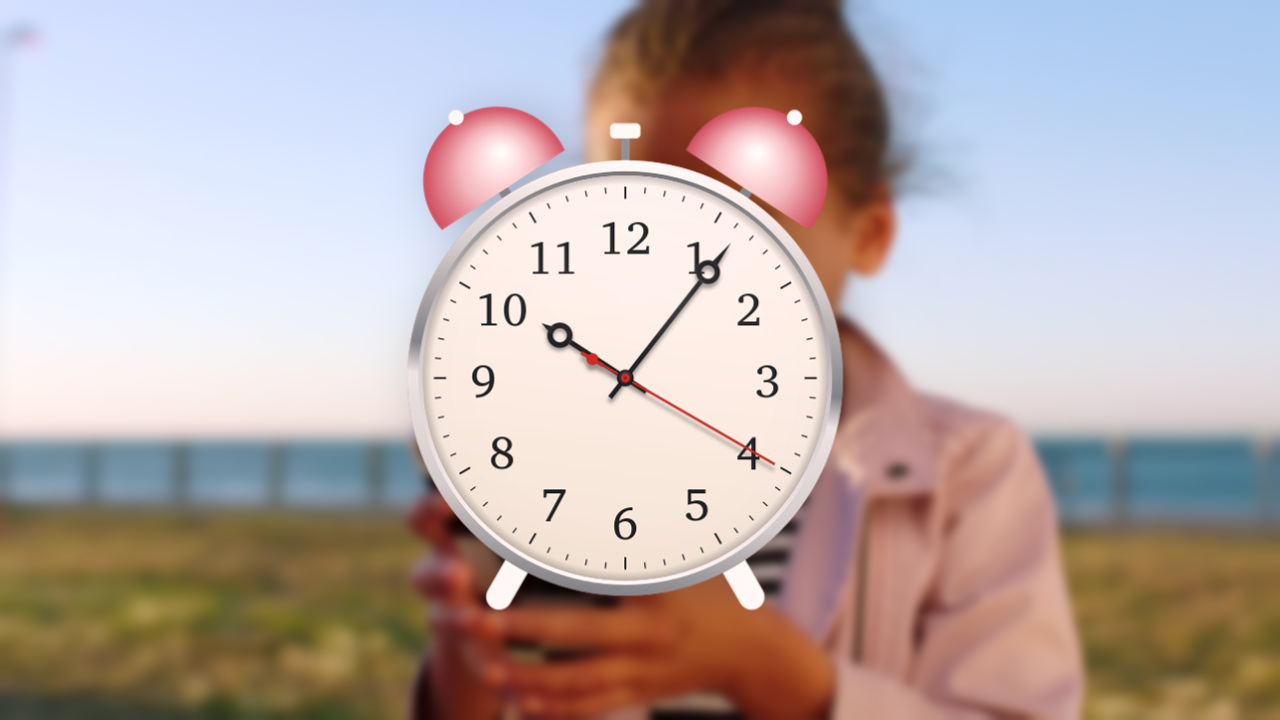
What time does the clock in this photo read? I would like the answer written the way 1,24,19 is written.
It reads 10,06,20
